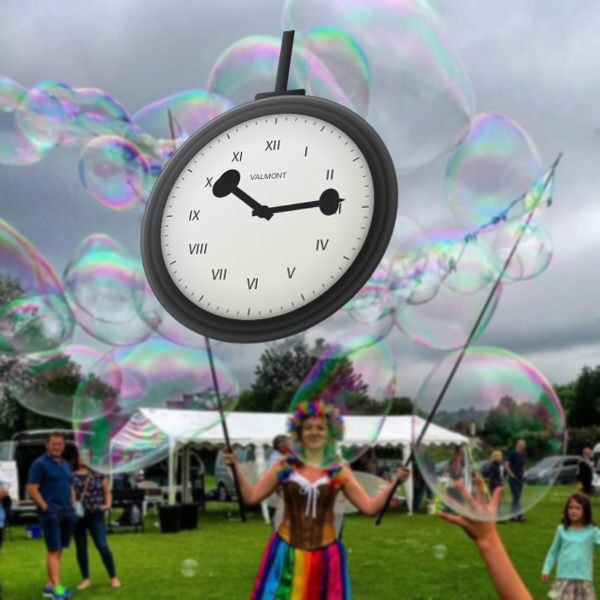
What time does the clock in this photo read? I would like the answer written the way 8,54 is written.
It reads 10,14
